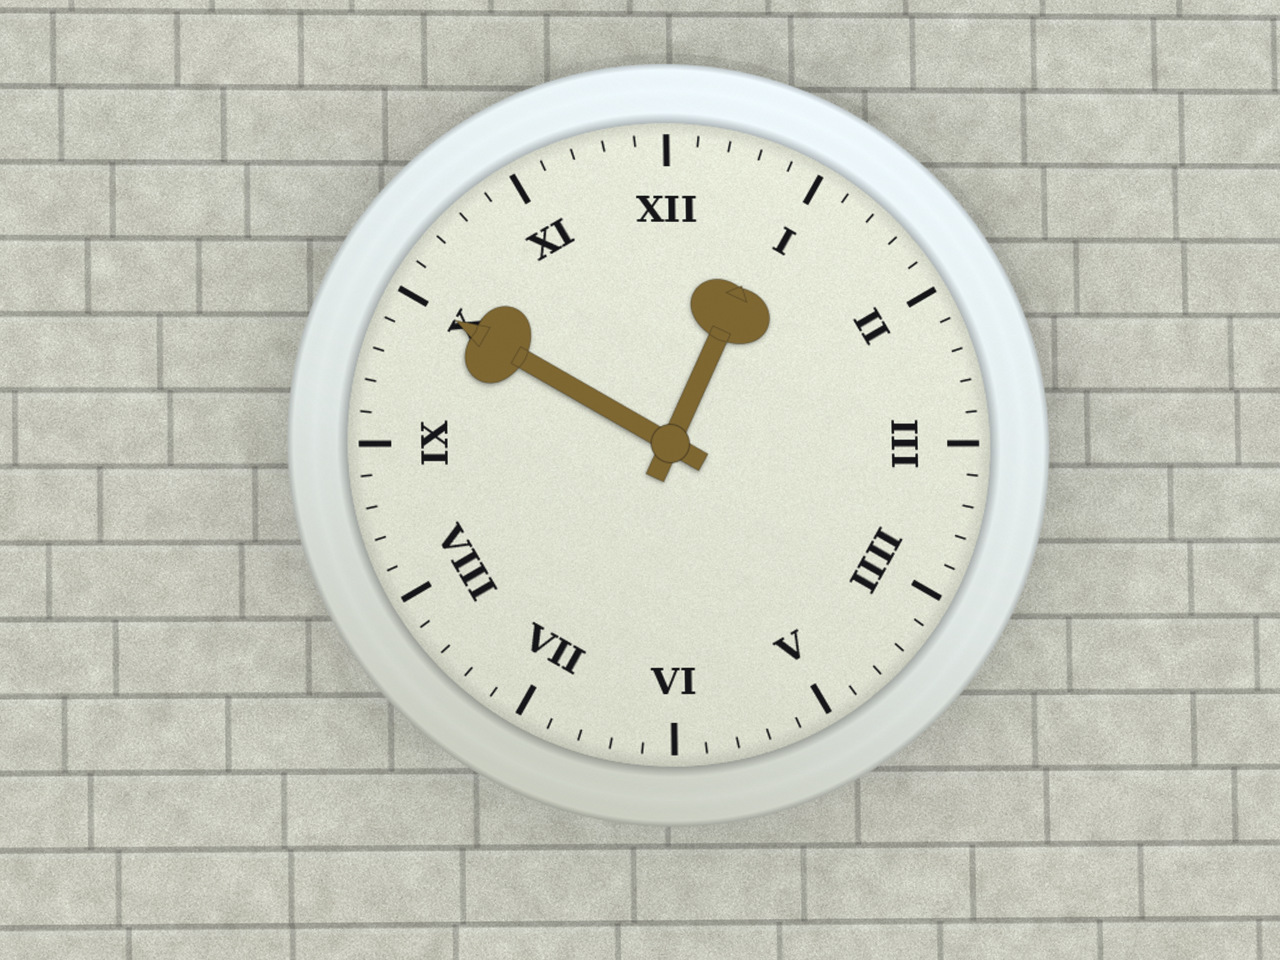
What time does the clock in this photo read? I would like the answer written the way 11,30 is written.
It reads 12,50
